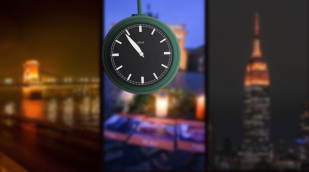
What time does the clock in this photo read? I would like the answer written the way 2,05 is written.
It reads 10,54
